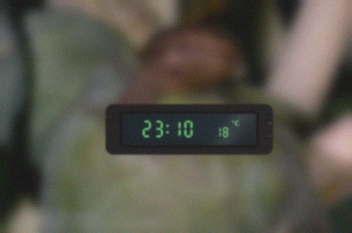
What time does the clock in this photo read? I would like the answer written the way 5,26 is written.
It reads 23,10
